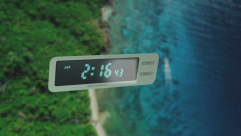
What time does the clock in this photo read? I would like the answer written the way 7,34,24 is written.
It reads 2,16,43
